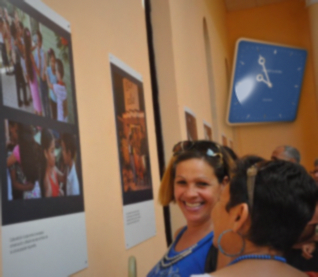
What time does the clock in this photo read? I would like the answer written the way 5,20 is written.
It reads 9,55
